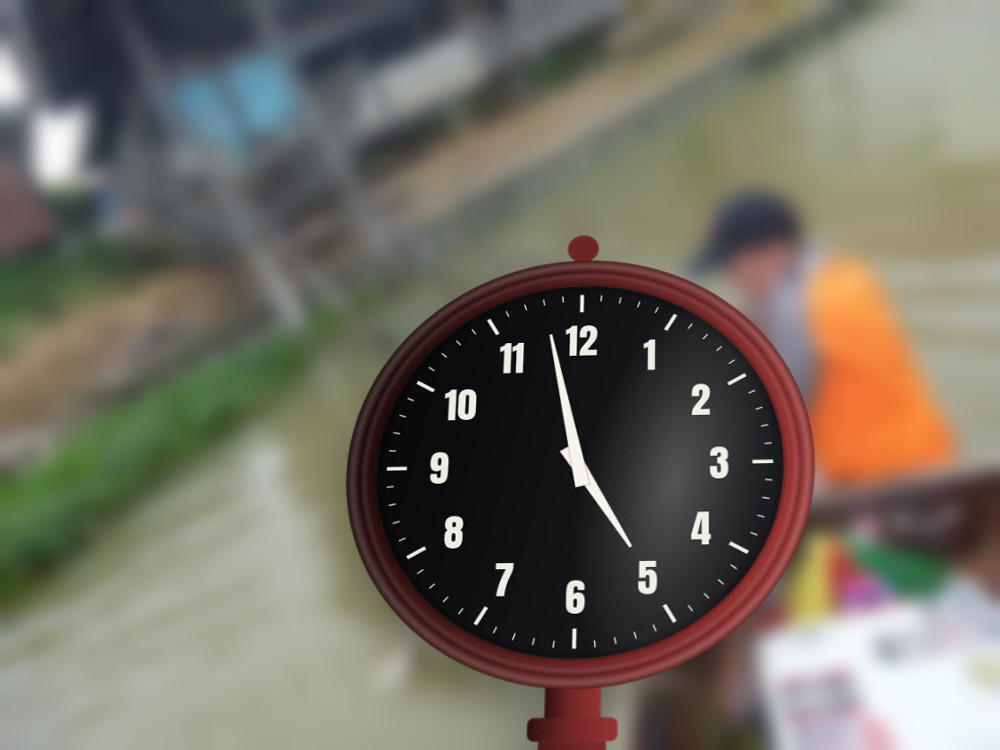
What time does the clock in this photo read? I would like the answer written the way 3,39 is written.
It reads 4,58
